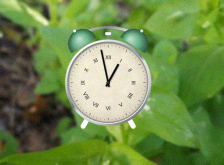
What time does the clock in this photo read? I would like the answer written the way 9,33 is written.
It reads 12,58
